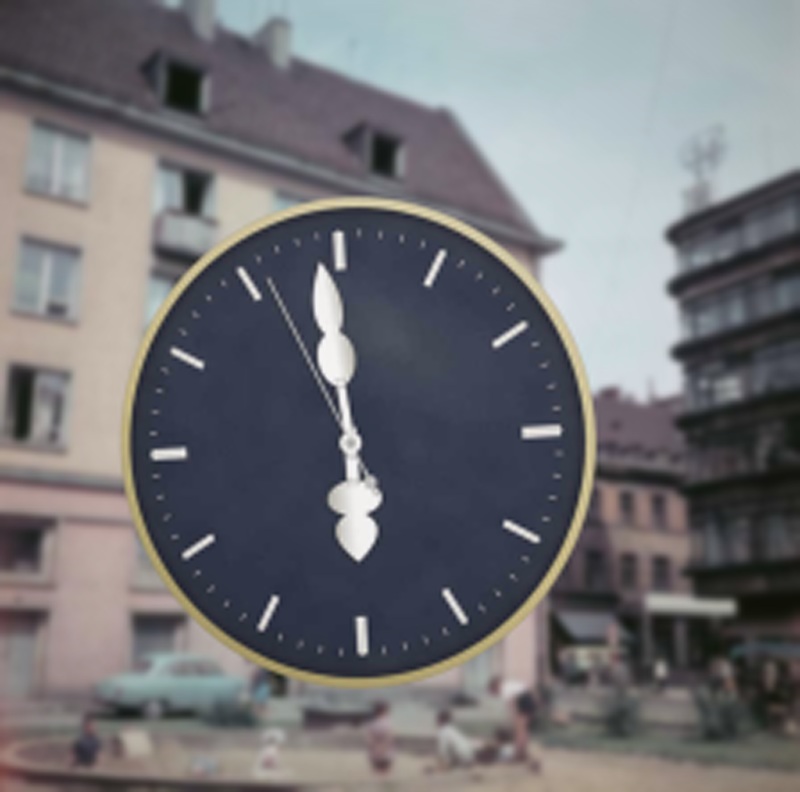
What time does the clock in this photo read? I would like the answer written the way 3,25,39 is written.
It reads 5,58,56
